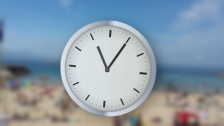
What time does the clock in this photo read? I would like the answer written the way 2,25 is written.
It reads 11,05
